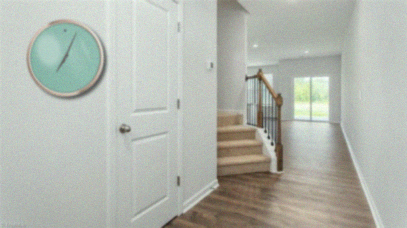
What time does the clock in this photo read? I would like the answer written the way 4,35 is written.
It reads 7,04
